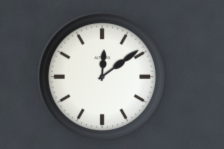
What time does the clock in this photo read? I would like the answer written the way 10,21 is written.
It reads 12,09
